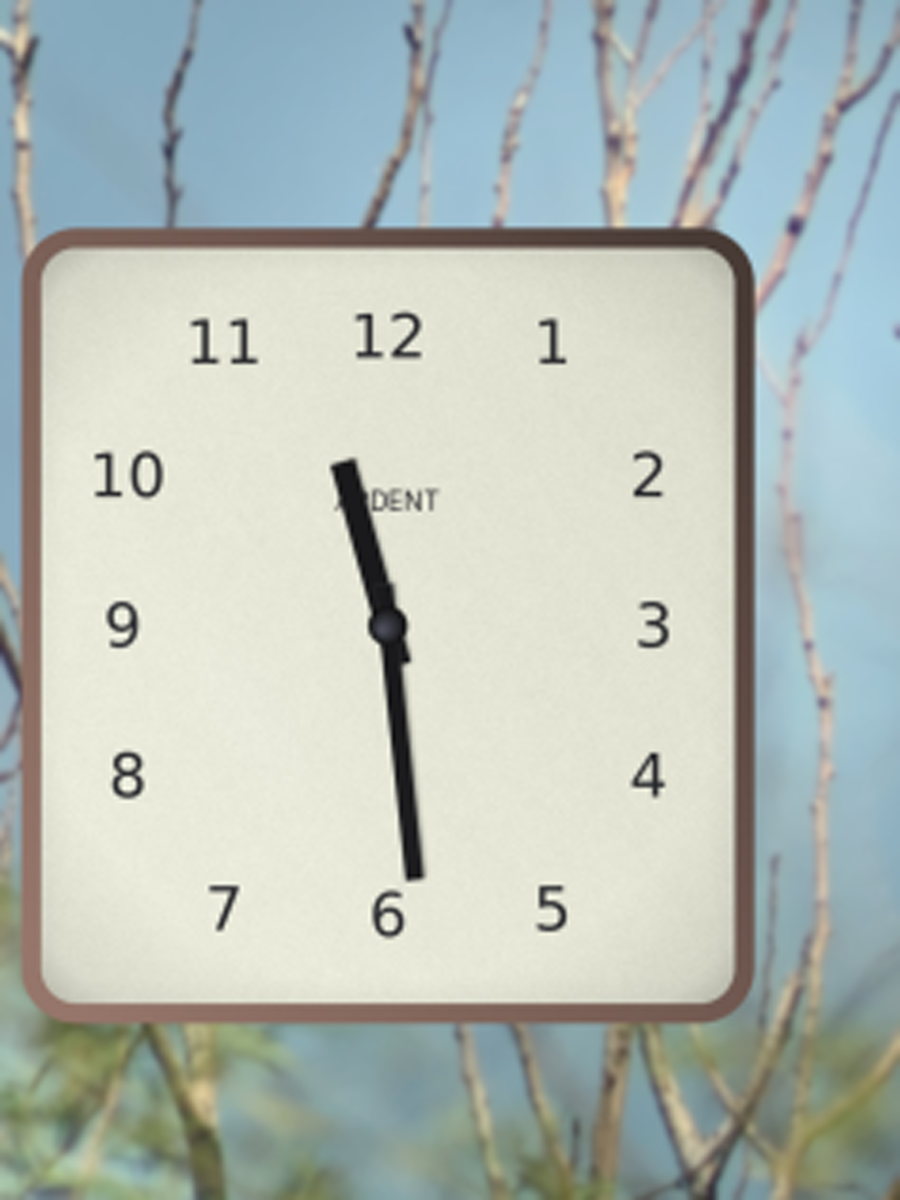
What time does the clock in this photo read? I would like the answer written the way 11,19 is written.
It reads 11,29
